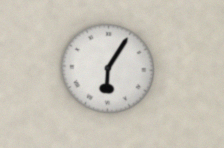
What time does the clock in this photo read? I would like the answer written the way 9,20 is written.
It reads 6,05
